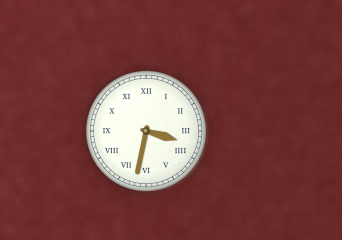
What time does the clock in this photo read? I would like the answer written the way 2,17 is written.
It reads 3,32
